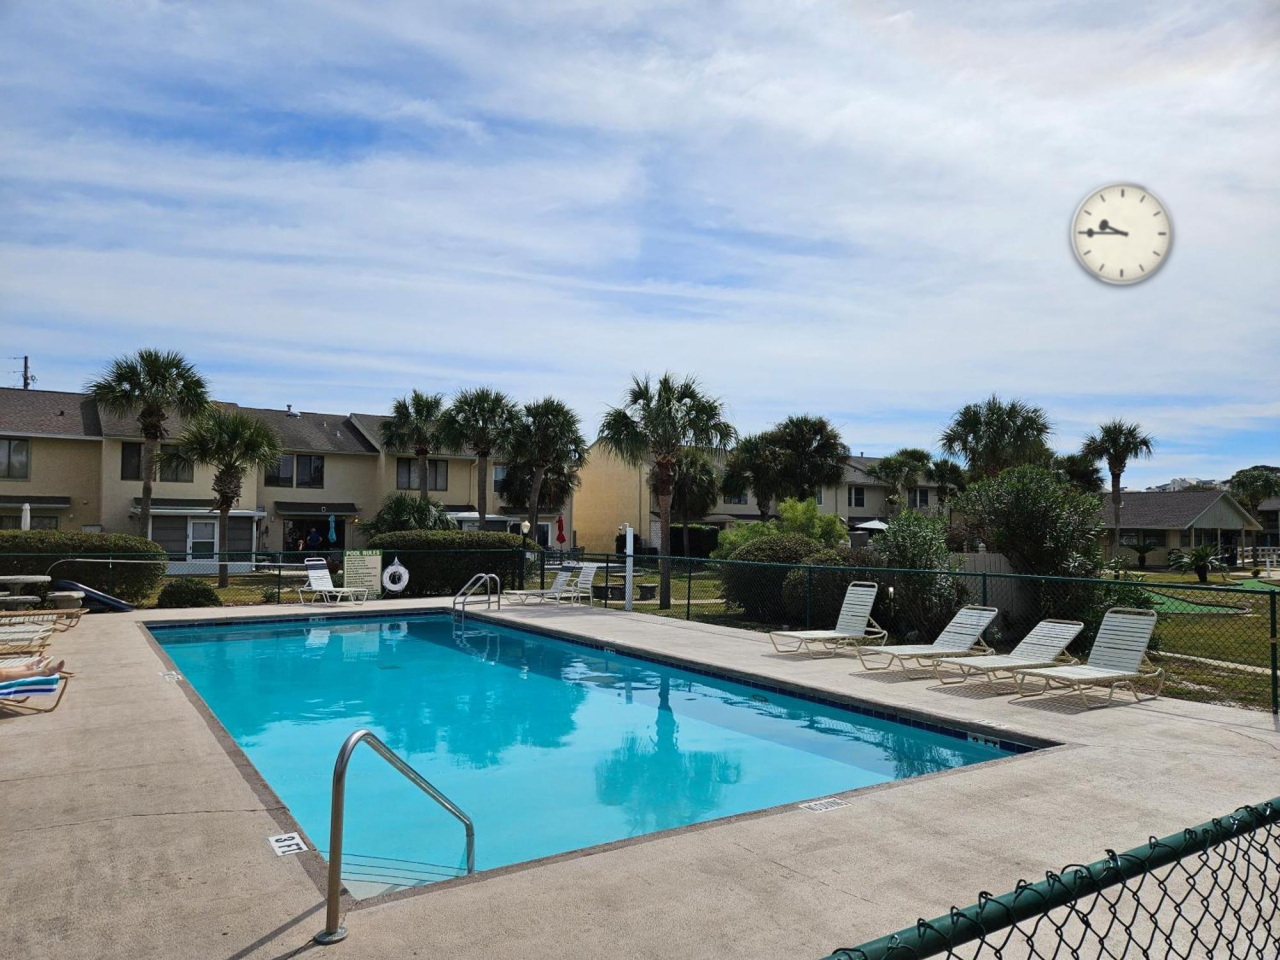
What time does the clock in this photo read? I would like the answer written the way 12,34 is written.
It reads 9,45
